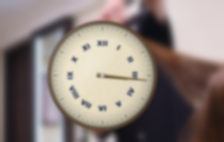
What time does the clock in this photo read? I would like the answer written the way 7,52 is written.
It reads 3,16
